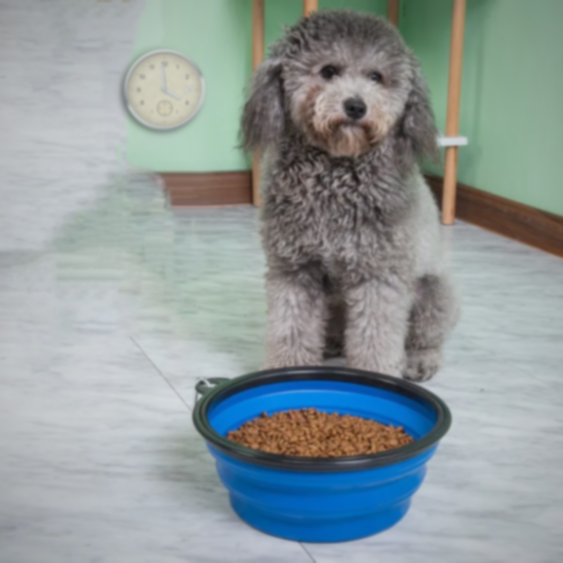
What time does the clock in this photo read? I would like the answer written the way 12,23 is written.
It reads 3,59
